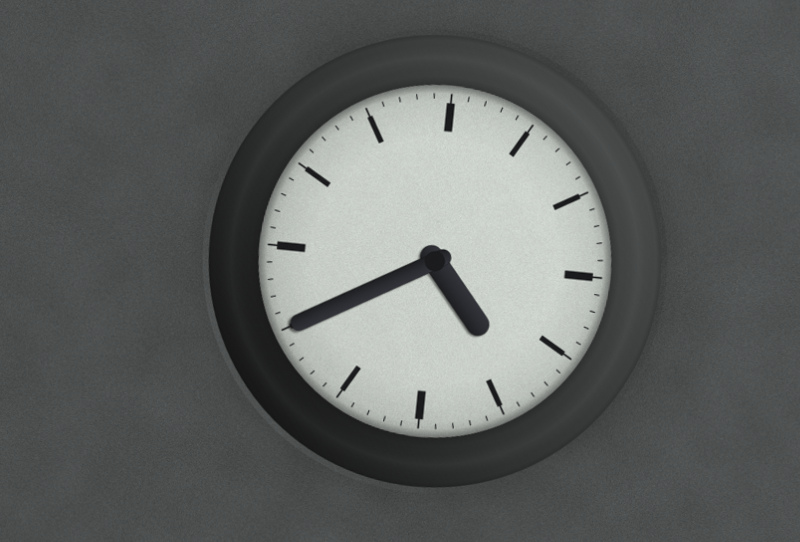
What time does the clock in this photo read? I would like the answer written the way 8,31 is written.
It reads 4,40
